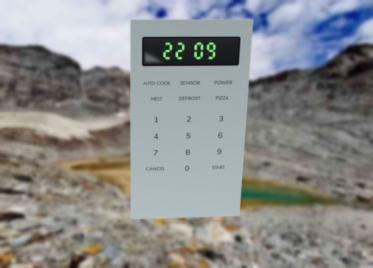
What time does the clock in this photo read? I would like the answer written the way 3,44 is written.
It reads 22,09
